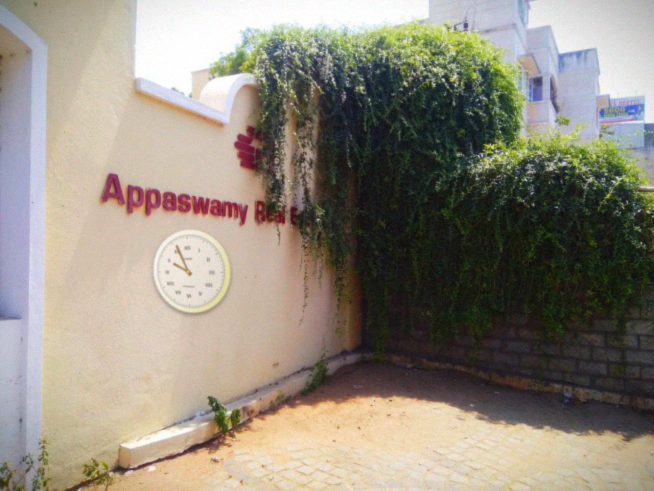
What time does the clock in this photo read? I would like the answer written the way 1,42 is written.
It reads 9,56
